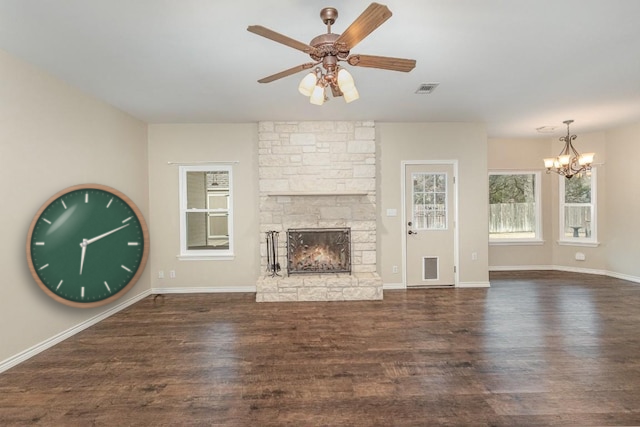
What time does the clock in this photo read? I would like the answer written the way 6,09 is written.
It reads 6,11
